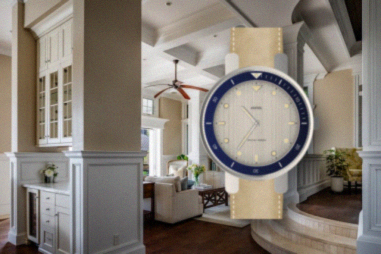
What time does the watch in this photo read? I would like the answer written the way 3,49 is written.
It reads 10,36
